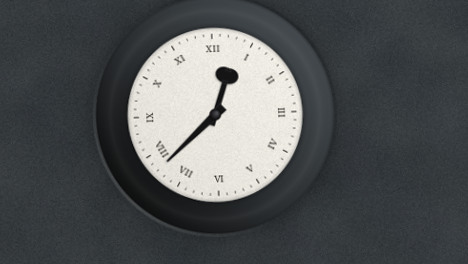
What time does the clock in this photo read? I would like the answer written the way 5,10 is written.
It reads 12,38
